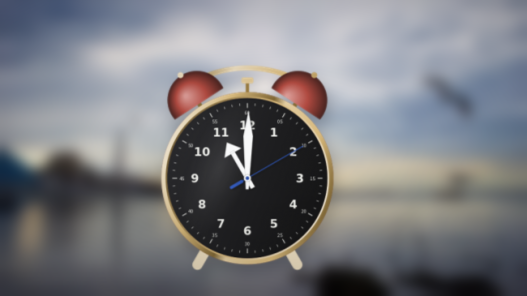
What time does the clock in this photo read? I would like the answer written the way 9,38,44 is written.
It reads 11,00,10
